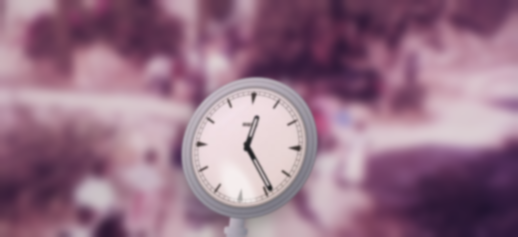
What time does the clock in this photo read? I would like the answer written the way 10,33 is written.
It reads 12,24
